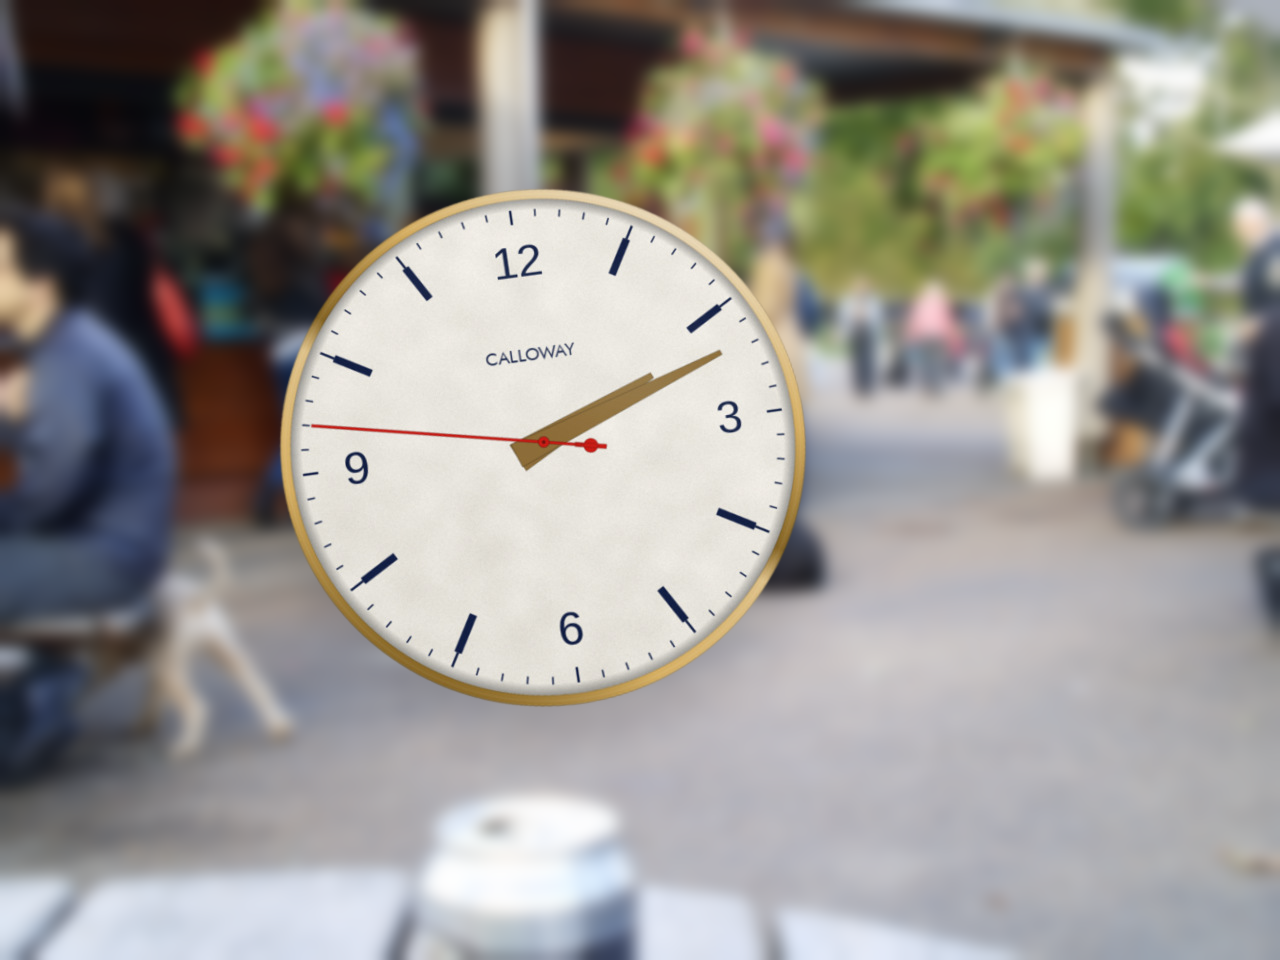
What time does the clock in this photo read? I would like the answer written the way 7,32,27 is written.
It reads 2,11,47
